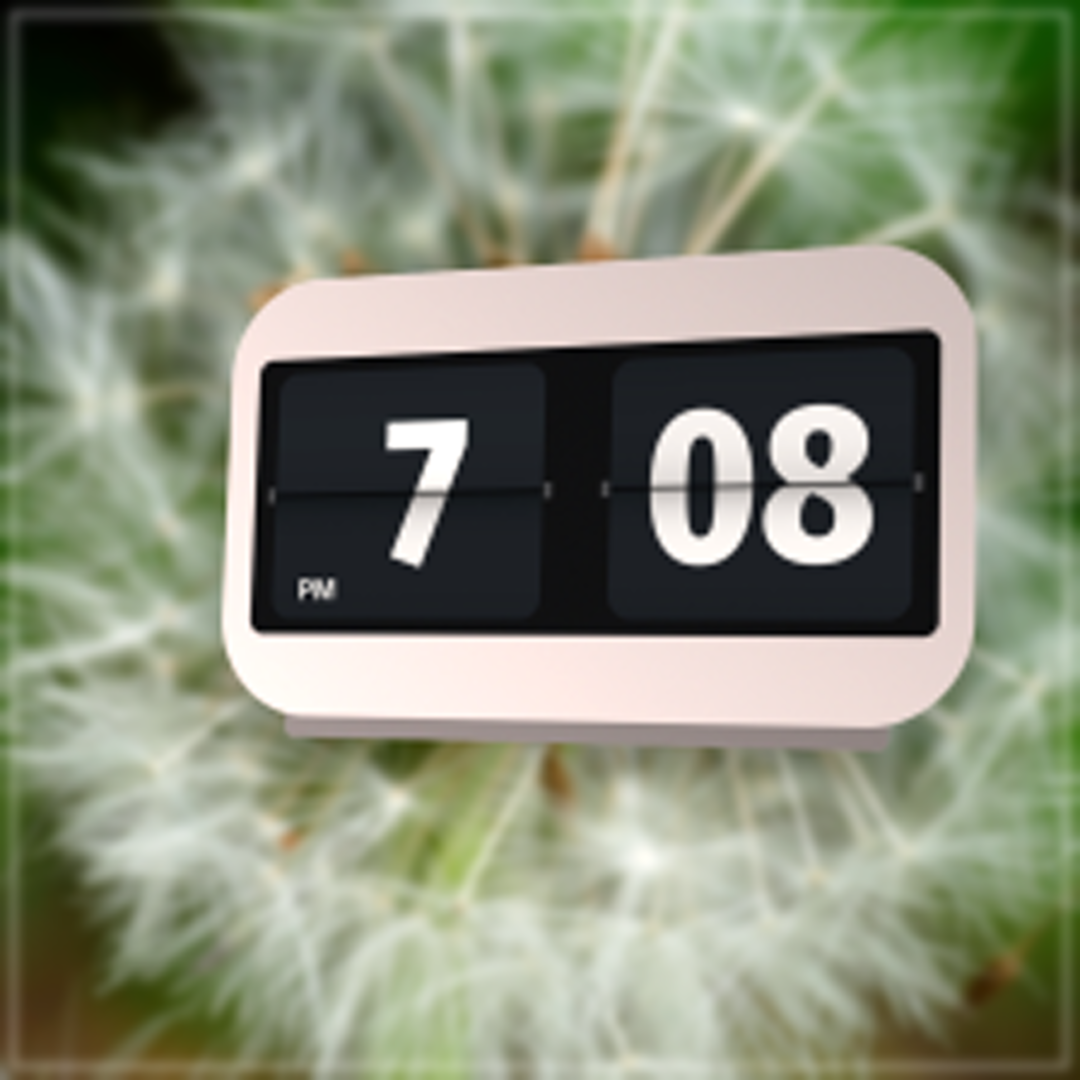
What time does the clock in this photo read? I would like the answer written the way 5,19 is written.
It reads 7,08
